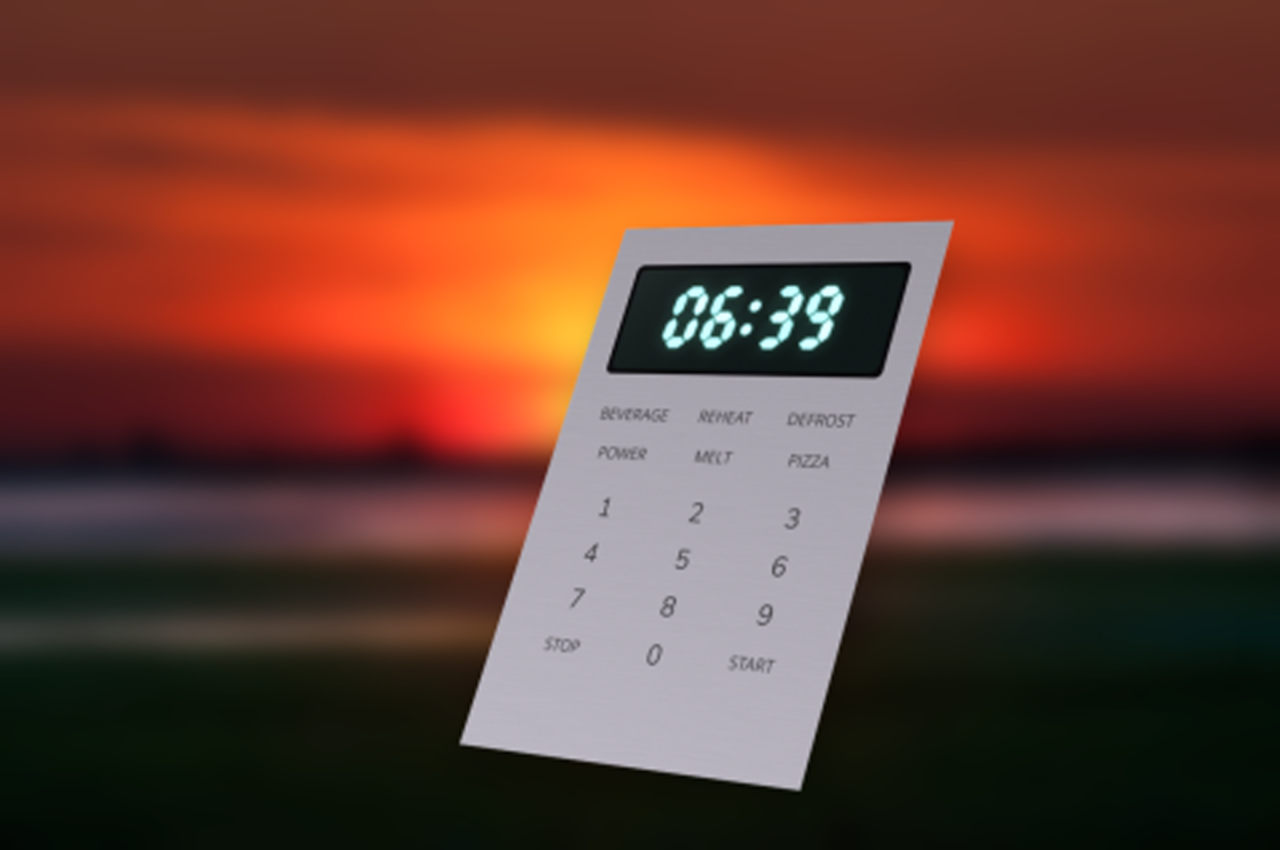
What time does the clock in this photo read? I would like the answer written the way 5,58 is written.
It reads 6,39
